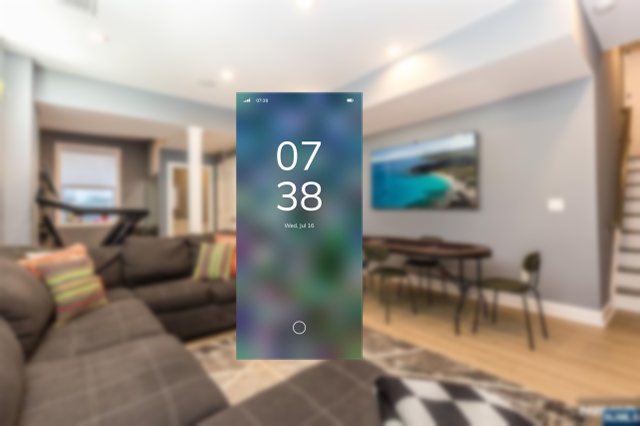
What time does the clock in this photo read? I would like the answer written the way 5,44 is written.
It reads 7,38
